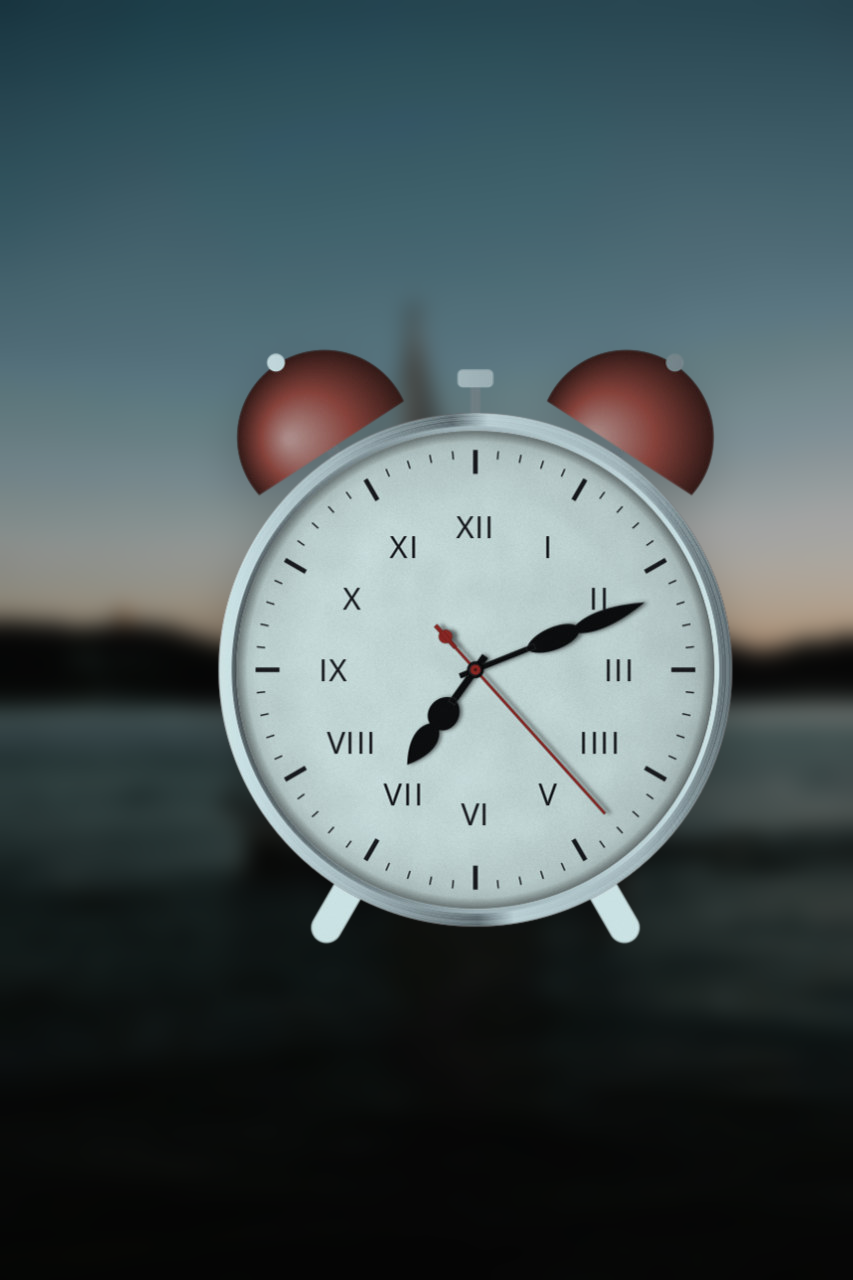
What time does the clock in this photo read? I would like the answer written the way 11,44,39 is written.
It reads 7,11,23
